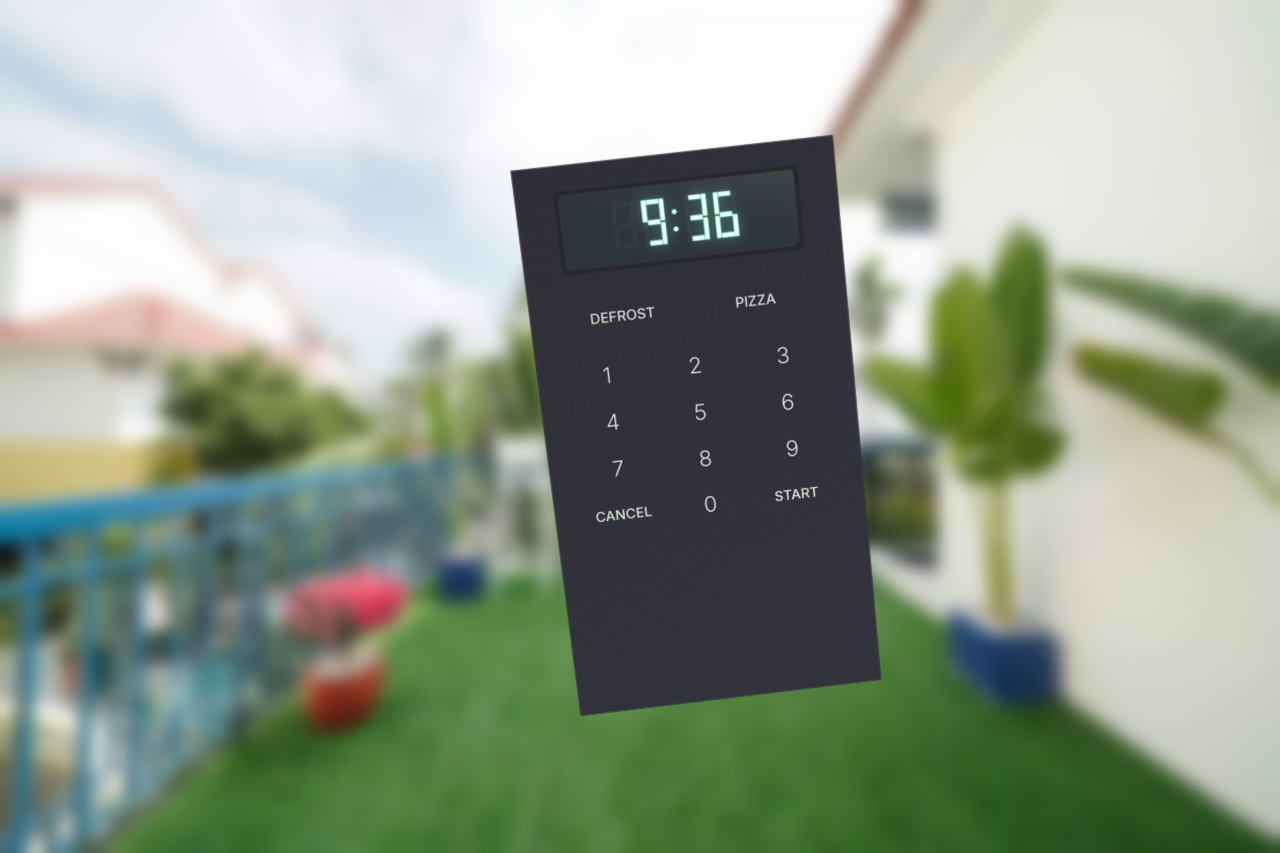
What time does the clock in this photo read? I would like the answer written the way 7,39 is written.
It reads 9,36
